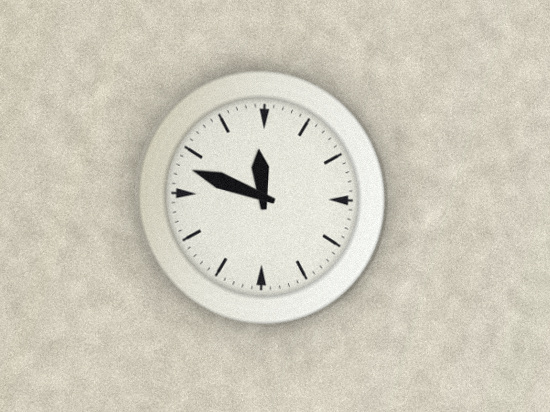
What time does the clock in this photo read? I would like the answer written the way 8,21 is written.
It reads 11,48
